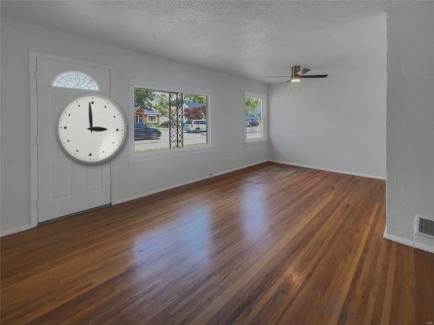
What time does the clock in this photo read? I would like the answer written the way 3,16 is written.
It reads 2,59
